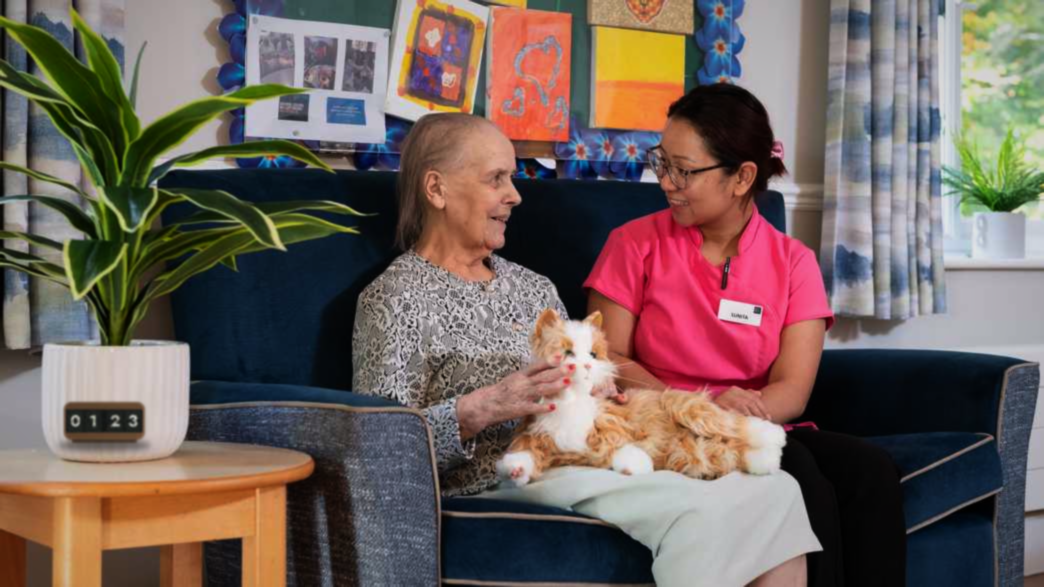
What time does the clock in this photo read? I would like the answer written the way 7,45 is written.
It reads 1,23
